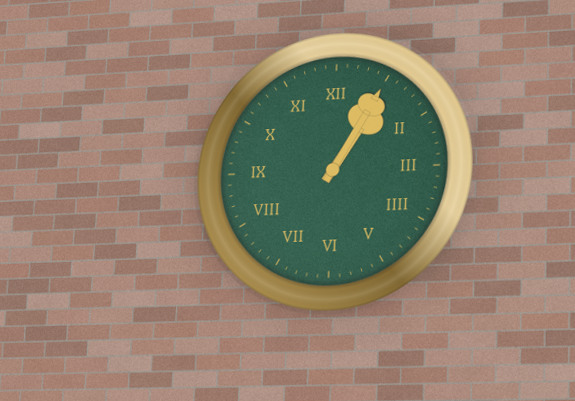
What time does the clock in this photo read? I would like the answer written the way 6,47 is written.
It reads 1,05
